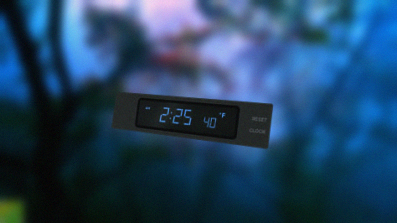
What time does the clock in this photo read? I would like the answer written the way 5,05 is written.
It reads 2,25
